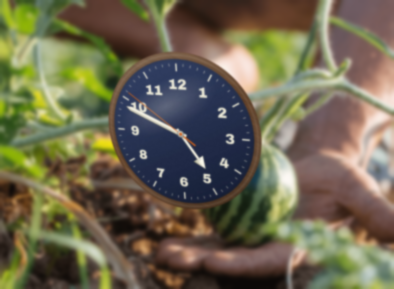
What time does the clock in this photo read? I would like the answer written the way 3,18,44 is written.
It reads 4,48,51
